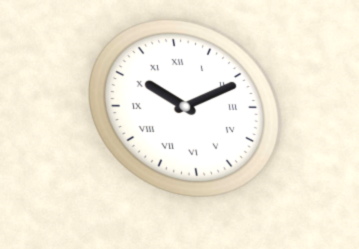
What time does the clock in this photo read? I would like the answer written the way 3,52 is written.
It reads 10,11
